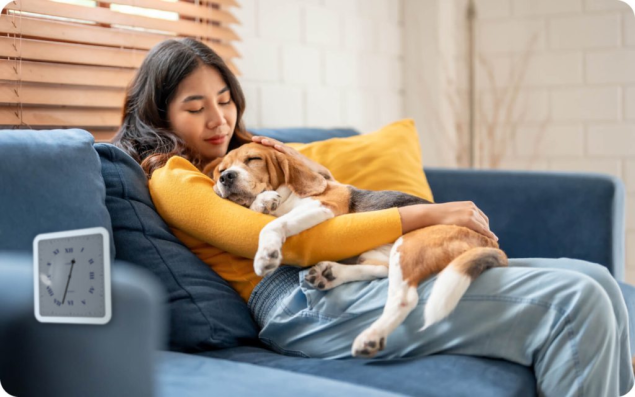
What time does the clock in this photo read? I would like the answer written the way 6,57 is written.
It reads 12,33
